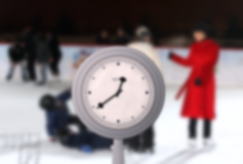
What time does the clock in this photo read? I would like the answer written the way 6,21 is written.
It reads 12,39
